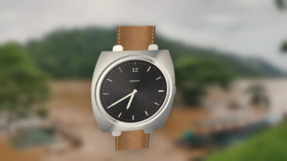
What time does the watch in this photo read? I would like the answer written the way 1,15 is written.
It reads 6,40
